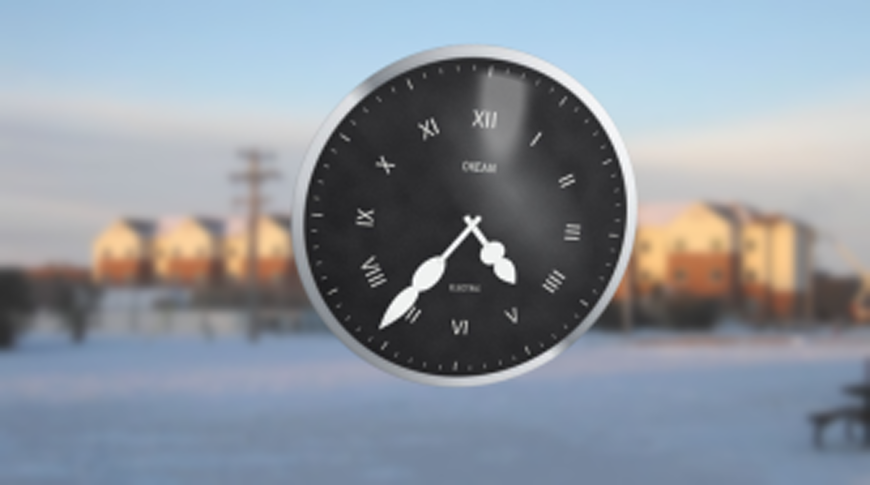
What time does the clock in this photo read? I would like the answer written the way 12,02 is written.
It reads 4,36
